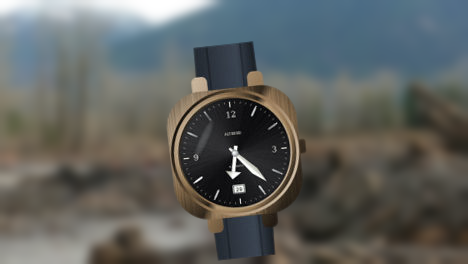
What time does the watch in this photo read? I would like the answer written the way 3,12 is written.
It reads 6,23
